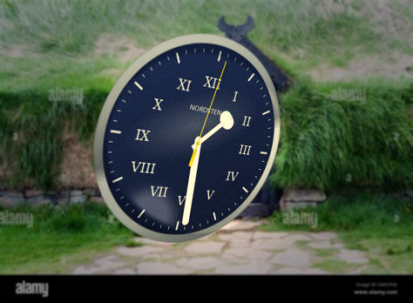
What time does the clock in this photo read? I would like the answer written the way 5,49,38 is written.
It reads 1,29,01
